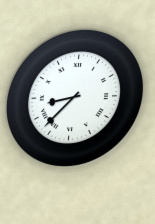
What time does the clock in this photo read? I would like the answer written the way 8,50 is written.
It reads 8,37
